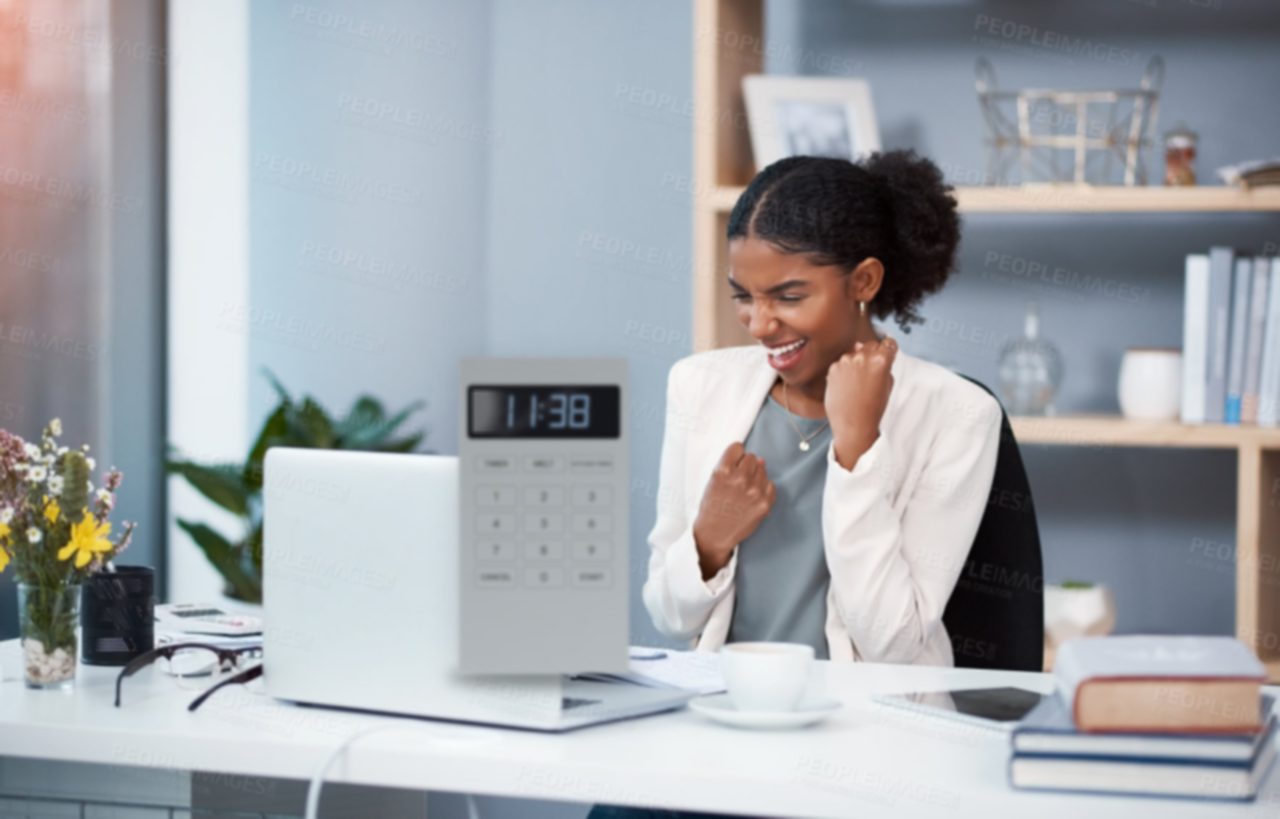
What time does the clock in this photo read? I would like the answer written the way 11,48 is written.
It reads 11,38
